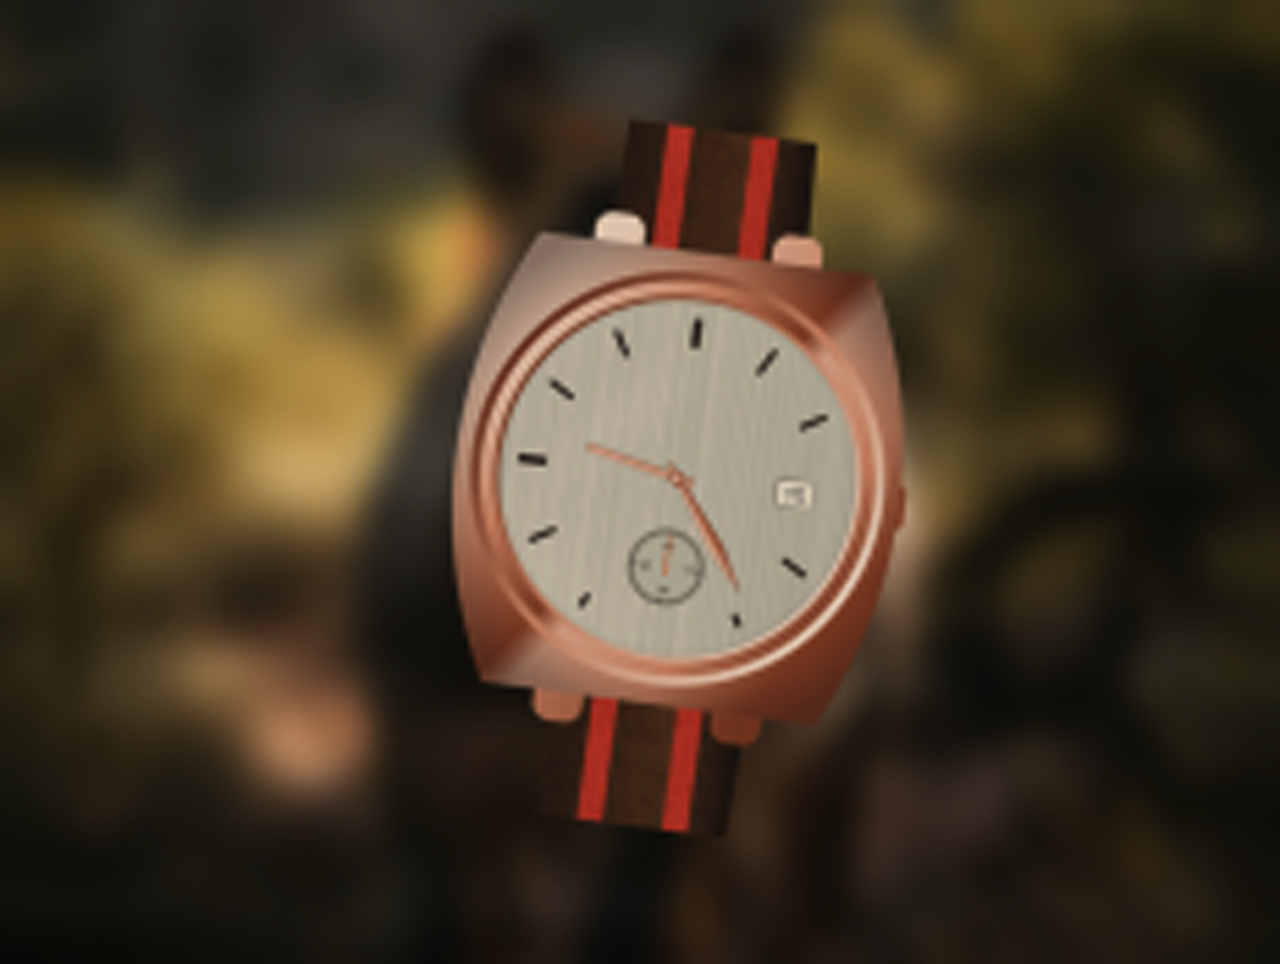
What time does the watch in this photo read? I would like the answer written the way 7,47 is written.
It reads 9,24
